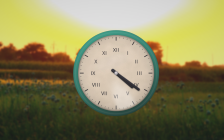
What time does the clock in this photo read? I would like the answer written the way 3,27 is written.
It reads 4,21
